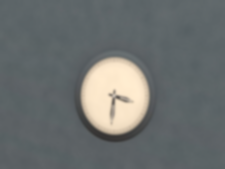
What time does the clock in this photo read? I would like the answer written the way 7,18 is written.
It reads 3,31
